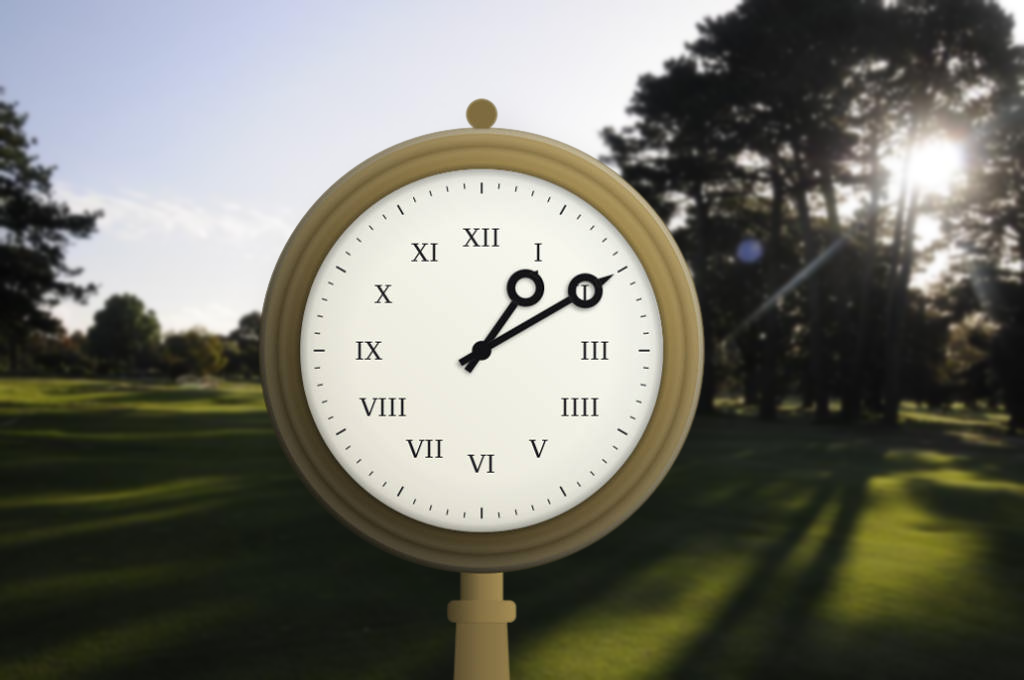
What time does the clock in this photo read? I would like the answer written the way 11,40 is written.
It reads 1,10
